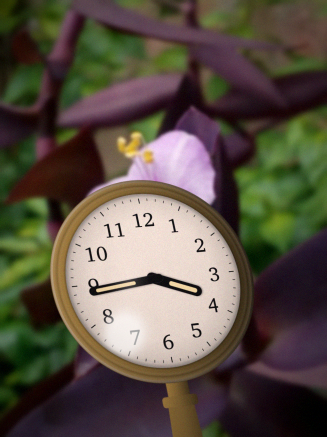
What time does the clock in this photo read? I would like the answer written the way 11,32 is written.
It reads 3,44
